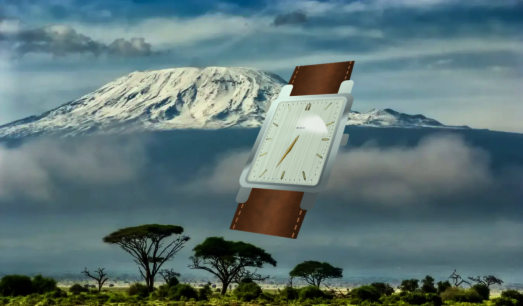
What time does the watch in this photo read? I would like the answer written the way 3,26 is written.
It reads 6,33
